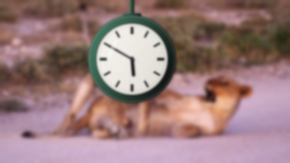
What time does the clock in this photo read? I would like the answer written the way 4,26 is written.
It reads 5,50
